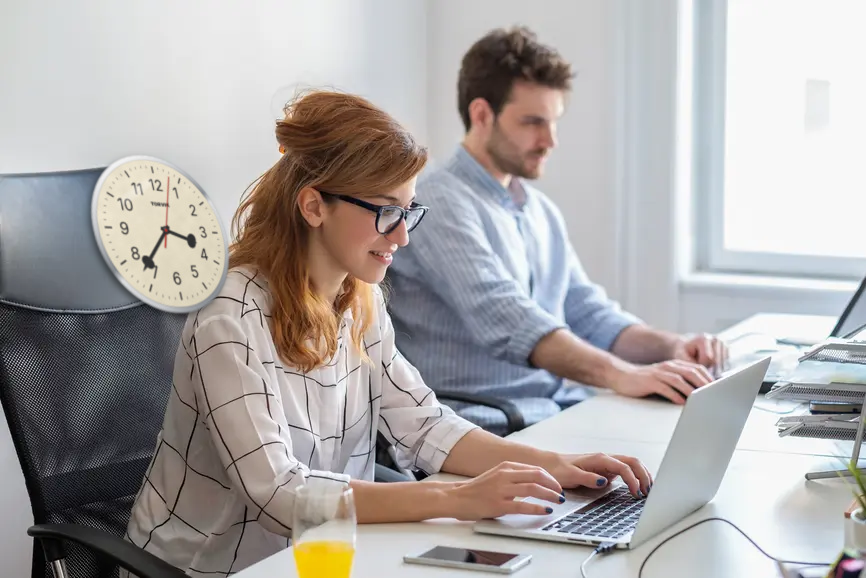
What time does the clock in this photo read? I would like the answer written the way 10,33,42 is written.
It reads 3,37,03
